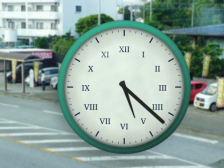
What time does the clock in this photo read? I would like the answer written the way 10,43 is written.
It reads 5,22
